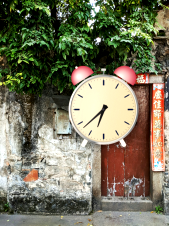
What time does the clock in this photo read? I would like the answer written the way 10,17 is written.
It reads 6,38
